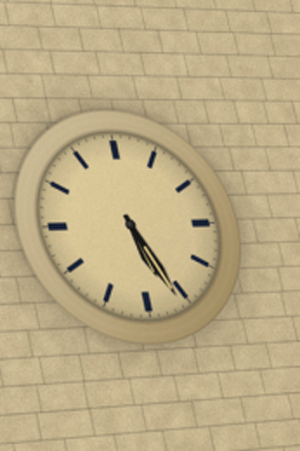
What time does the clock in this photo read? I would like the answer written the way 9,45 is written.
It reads 5,26
